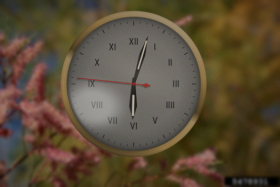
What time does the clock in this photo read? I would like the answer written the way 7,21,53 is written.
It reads 6,02,46
